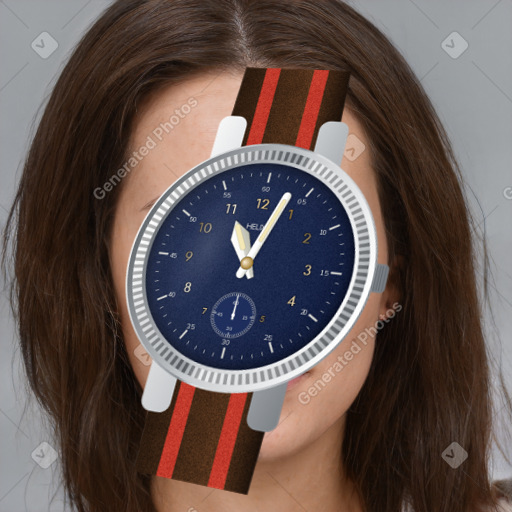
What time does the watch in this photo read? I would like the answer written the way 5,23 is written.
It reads 11,03
